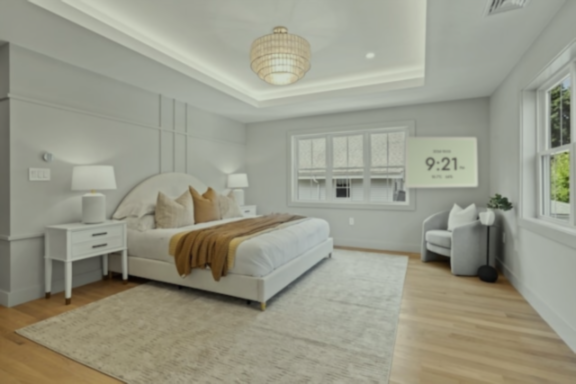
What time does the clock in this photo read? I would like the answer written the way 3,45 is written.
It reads 9,21
